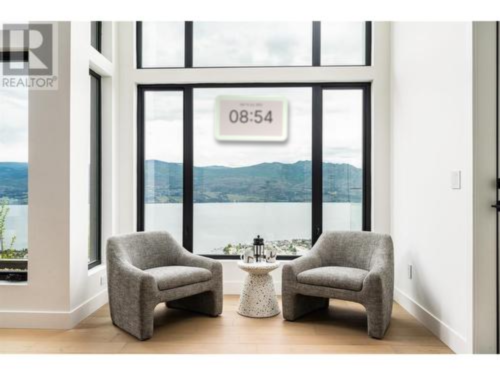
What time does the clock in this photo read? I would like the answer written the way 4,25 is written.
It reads 8,54
